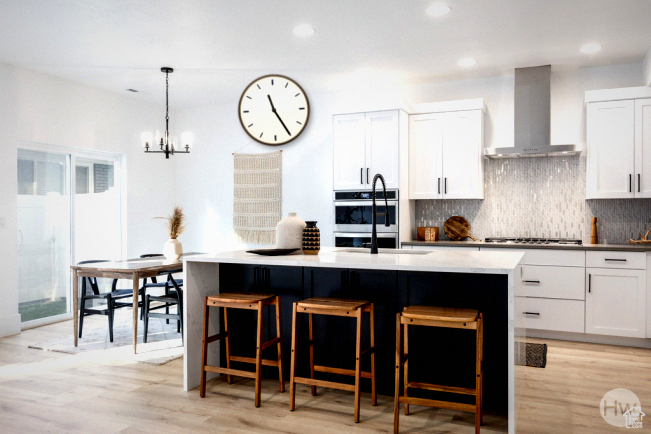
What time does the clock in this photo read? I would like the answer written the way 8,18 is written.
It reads 11,25
